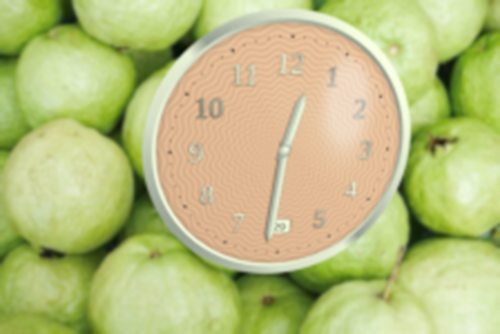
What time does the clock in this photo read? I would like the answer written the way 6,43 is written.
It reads 12,31
